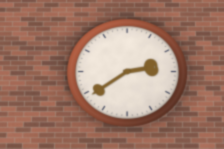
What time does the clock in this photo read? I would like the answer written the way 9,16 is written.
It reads 2,39
